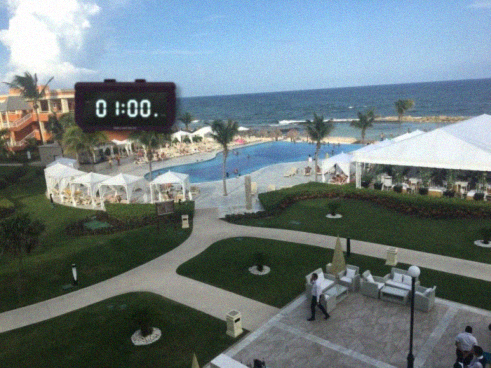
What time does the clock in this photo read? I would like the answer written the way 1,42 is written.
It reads 1,00
